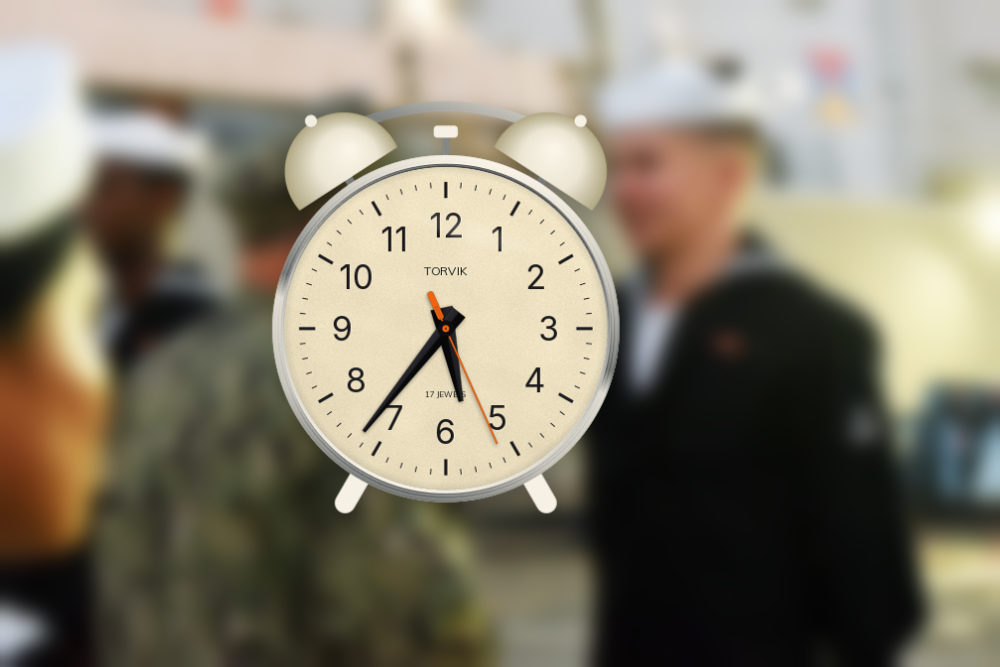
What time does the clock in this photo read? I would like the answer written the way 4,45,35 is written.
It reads 5,36,26
